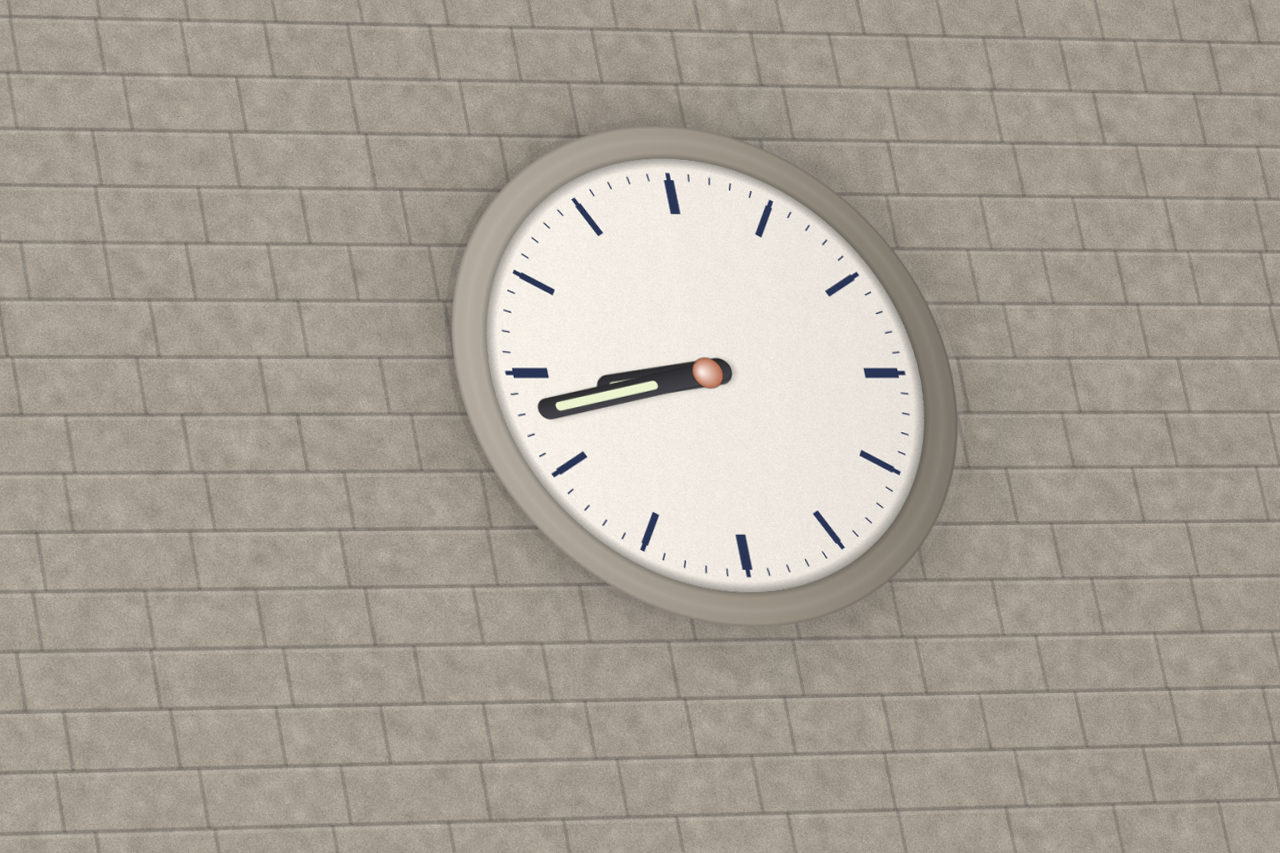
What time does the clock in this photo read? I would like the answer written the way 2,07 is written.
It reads 8,43
